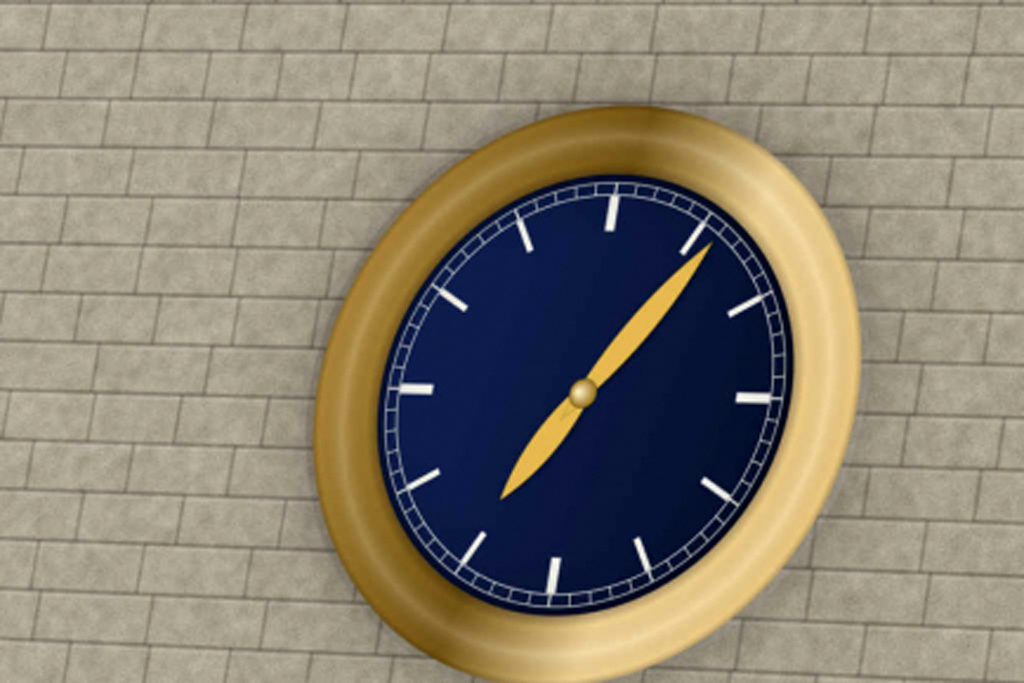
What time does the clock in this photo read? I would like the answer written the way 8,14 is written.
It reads 7,06
